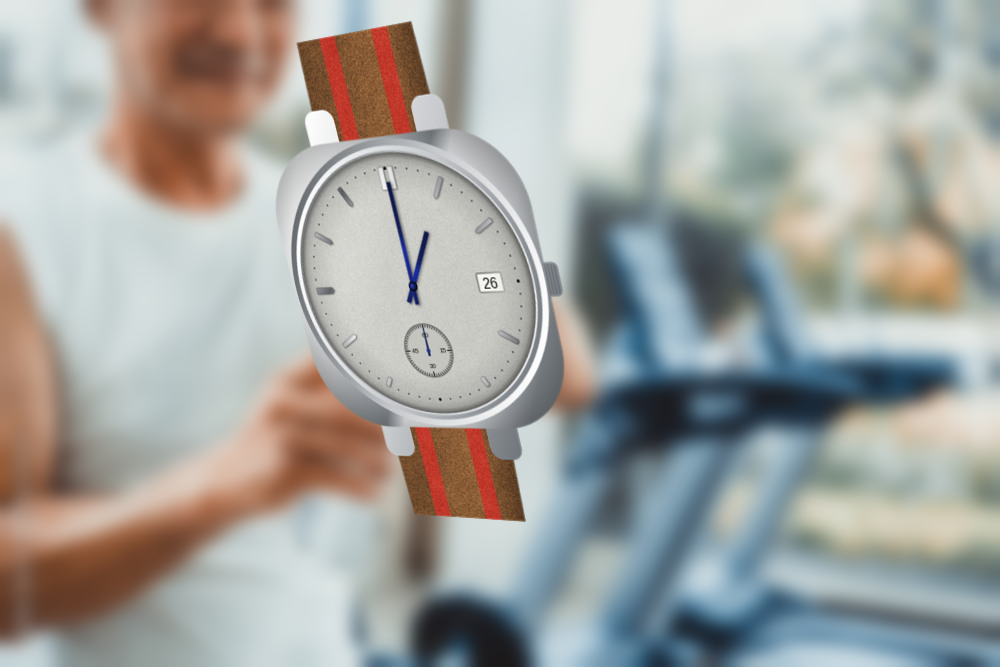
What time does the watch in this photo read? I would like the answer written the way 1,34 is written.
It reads 1,00
